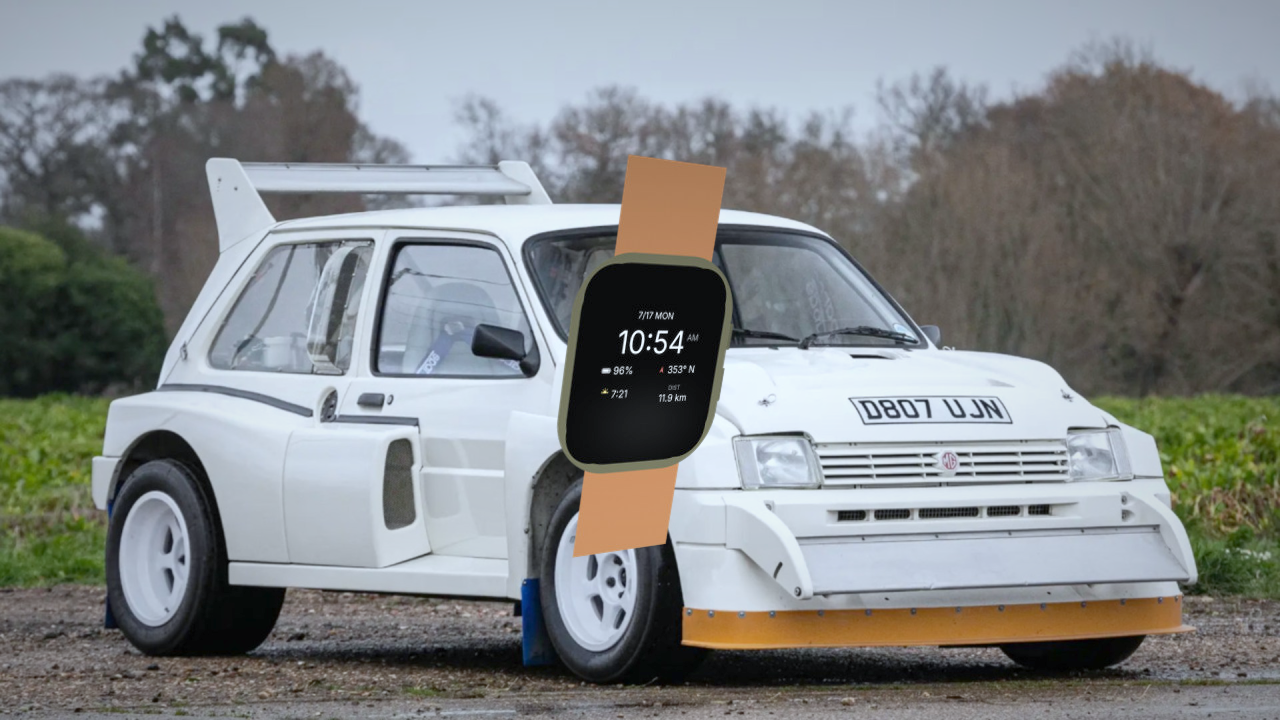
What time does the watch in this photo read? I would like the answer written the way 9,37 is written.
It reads 10,54
